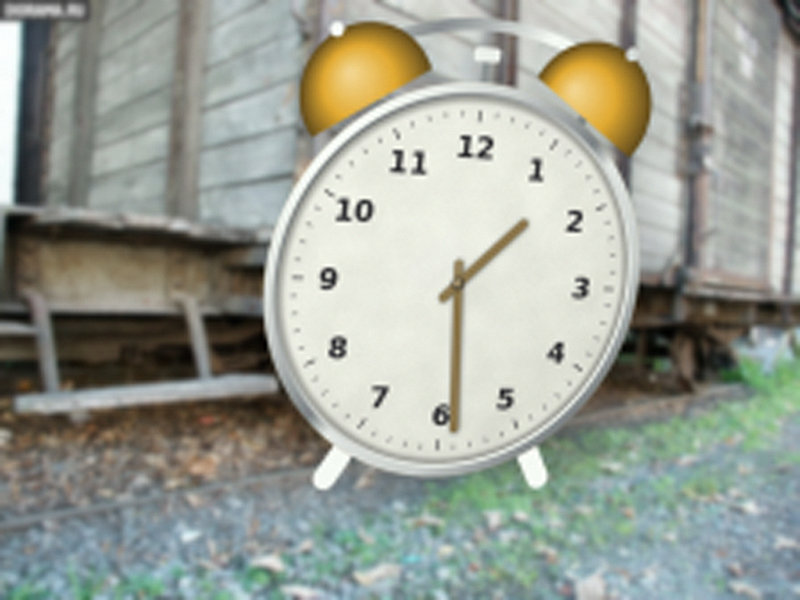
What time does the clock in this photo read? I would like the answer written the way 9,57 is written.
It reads 1,29
